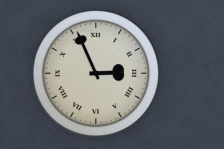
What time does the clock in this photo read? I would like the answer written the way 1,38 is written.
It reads 2,56
